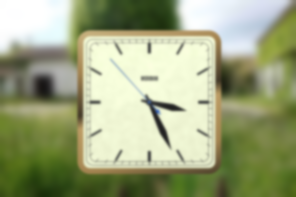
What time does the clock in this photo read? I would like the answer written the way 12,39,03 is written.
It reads 3,25,53
